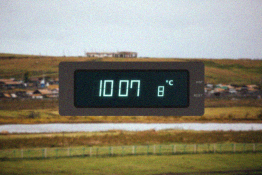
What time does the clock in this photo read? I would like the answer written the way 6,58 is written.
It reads 10,07
